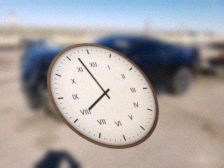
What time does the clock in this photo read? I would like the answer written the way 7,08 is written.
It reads 7,57
